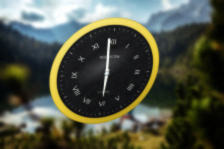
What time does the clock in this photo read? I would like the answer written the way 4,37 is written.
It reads 5,59
